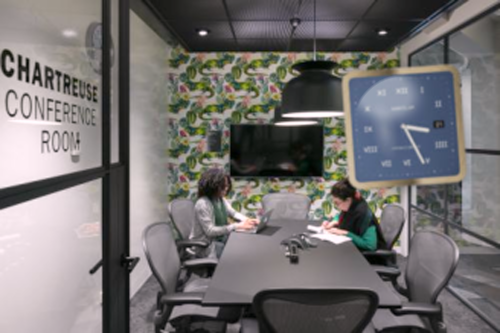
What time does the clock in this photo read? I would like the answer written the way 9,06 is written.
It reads 3,26
